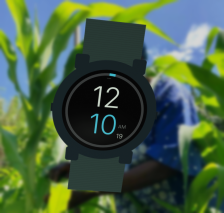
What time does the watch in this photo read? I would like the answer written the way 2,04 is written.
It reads 12,10
